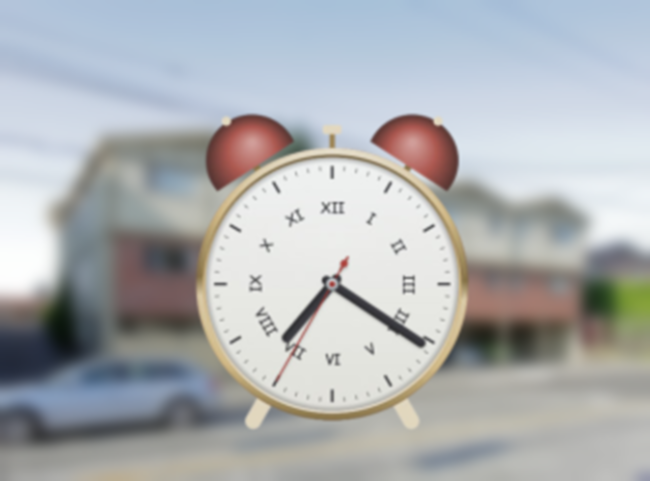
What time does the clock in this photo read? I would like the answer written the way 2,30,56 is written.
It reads 7,20,35
